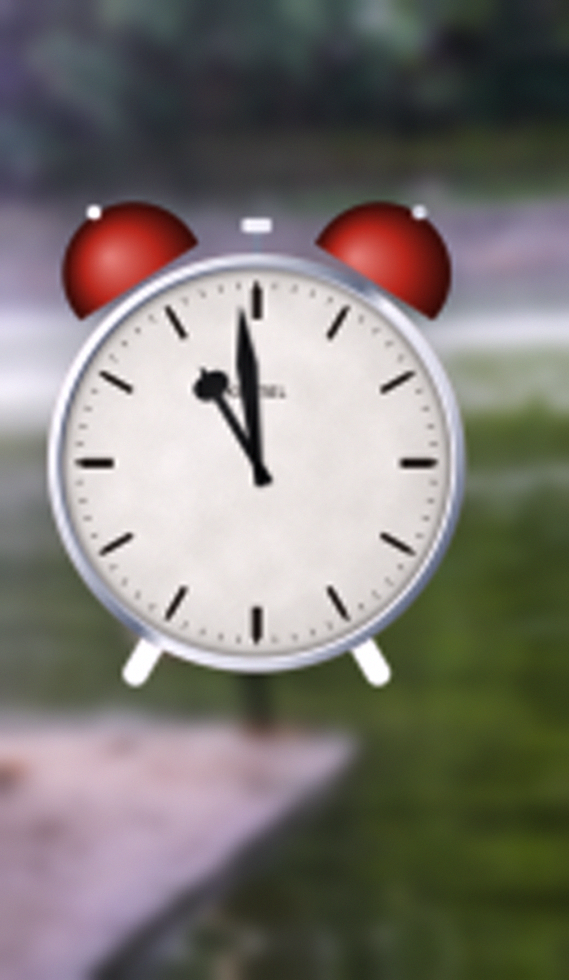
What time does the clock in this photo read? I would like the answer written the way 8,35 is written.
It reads 10,59
